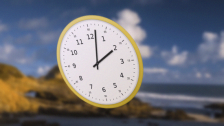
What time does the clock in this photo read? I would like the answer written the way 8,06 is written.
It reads 2,02
